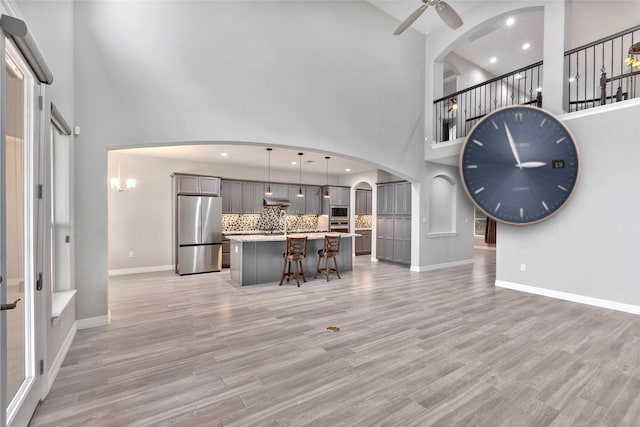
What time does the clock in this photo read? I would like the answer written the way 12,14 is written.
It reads 2,57
